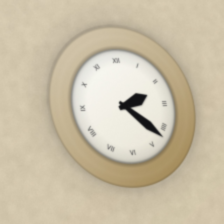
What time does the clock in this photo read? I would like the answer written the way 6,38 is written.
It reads 2,22
